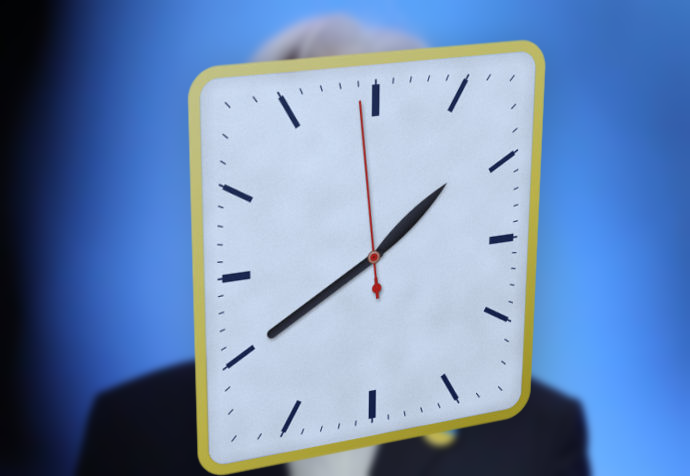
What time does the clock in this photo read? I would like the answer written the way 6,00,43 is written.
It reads 1,39,59
